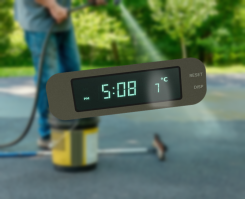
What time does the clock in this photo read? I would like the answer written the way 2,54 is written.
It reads 5,08
